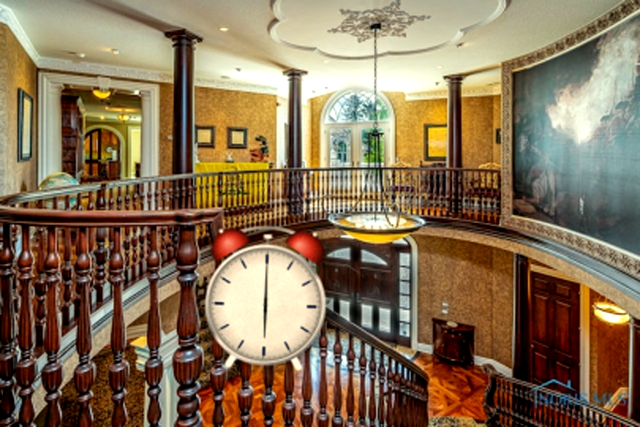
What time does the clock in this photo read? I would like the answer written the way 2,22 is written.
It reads 6,00
